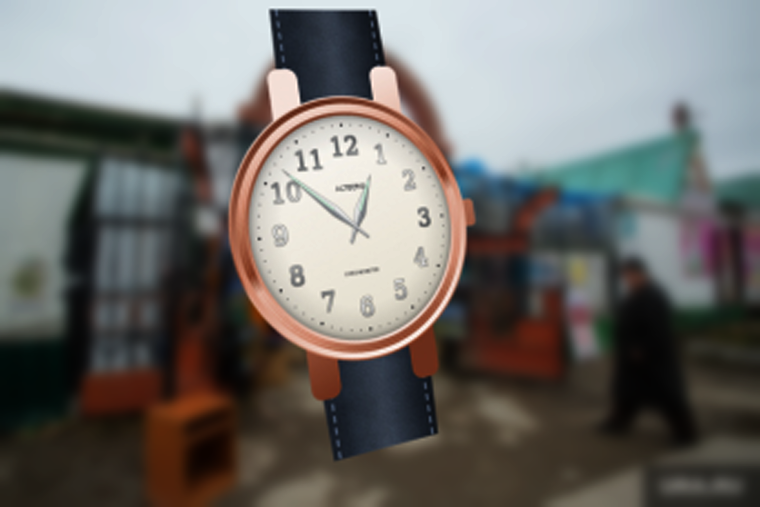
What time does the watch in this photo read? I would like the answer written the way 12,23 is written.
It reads 12,52
